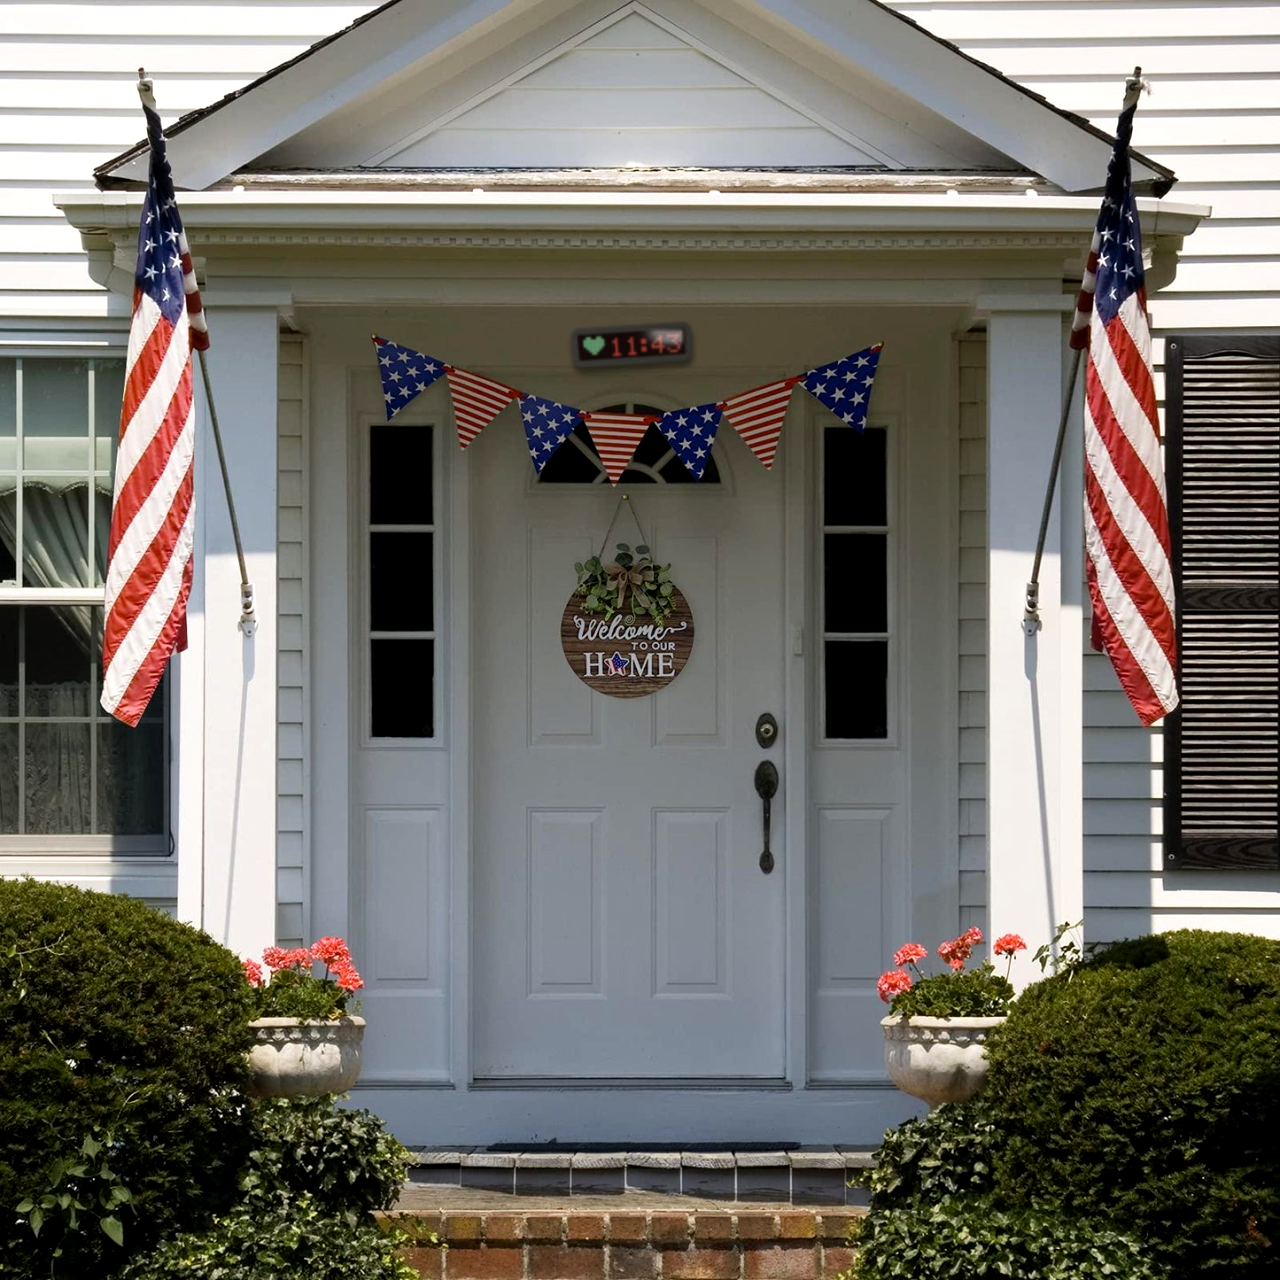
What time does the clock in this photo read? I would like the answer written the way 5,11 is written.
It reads 11,43
